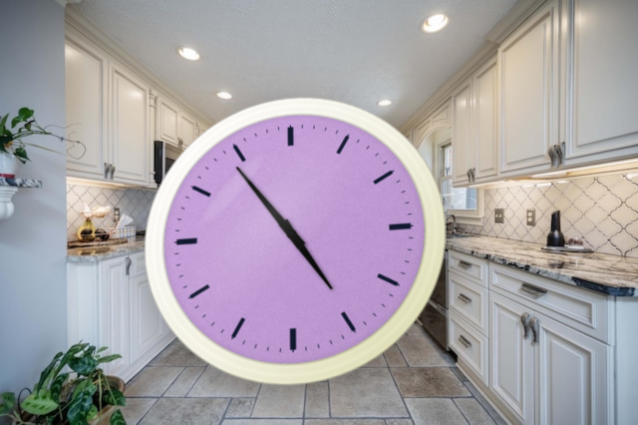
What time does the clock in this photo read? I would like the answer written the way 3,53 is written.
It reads 4,54
